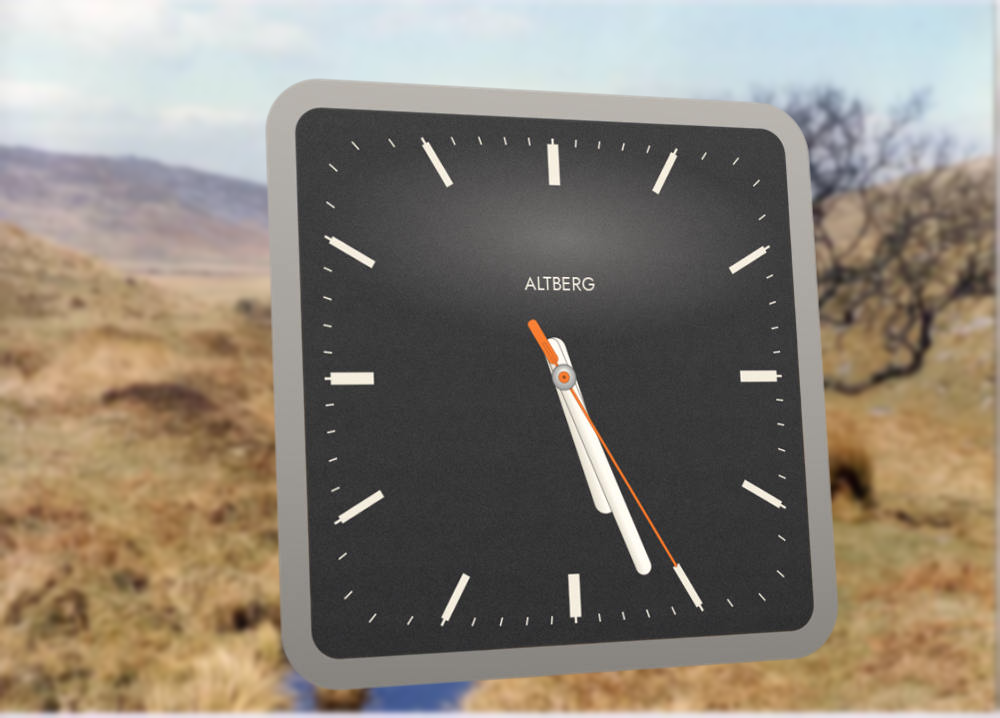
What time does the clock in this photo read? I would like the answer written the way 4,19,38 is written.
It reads 5,26,25
